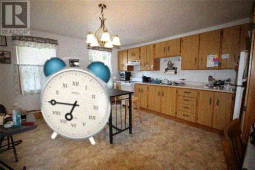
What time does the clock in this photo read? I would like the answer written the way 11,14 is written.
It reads 6,45
